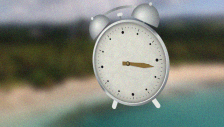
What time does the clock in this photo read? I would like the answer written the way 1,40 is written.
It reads 3,17
